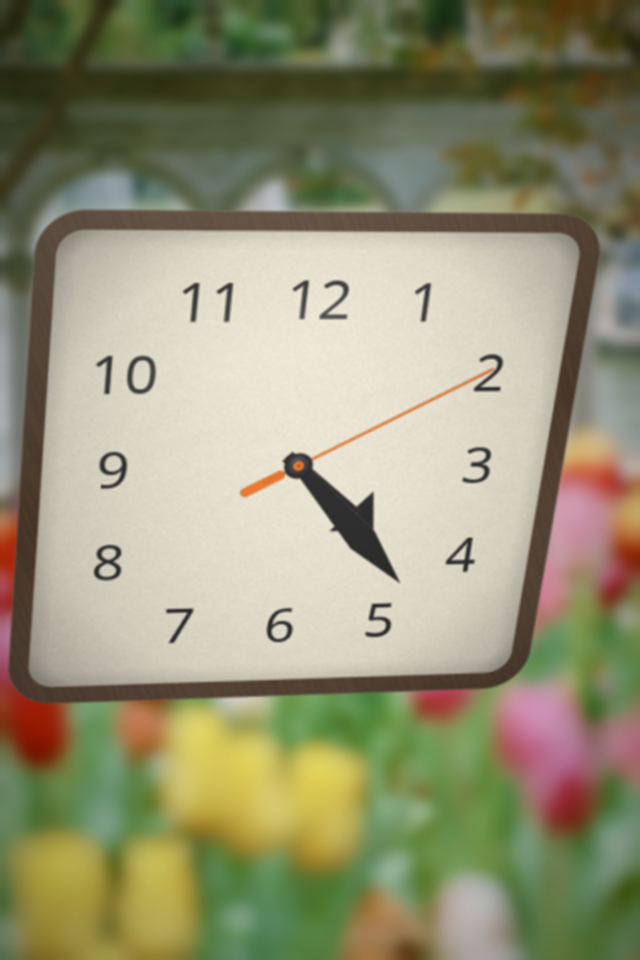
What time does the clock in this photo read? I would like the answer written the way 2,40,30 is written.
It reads 4,23,10
